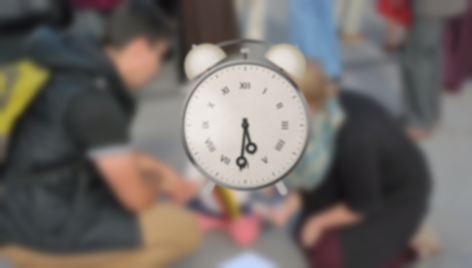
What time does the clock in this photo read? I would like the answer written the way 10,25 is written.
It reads 5,31
